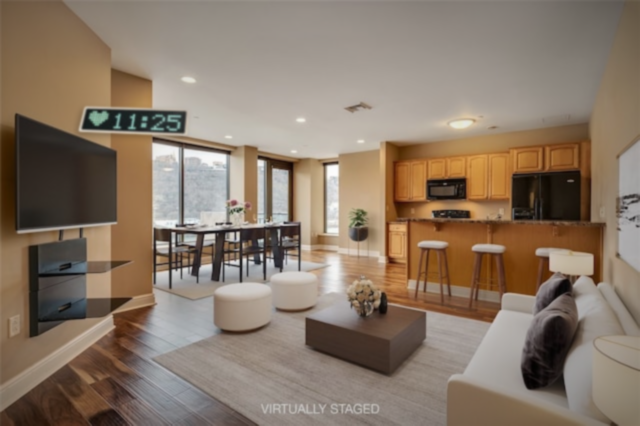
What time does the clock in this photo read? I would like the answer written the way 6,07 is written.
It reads 11,25
